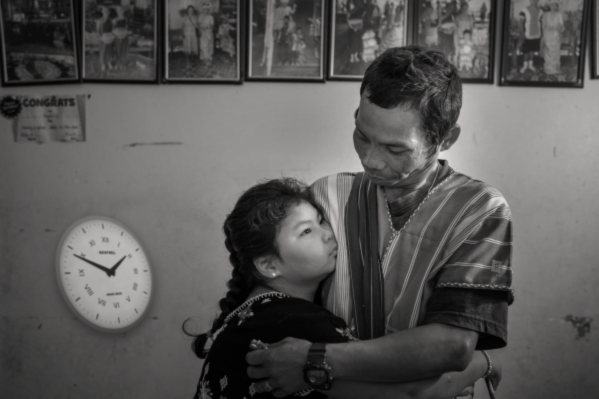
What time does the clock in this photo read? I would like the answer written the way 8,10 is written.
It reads 1,49
